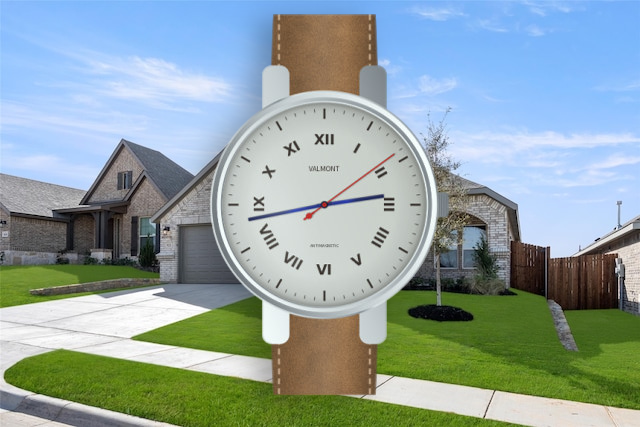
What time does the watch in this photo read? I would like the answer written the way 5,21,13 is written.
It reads 2,43,09
